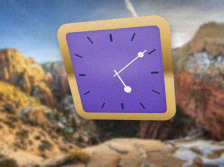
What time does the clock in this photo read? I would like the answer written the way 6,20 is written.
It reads 5,09
